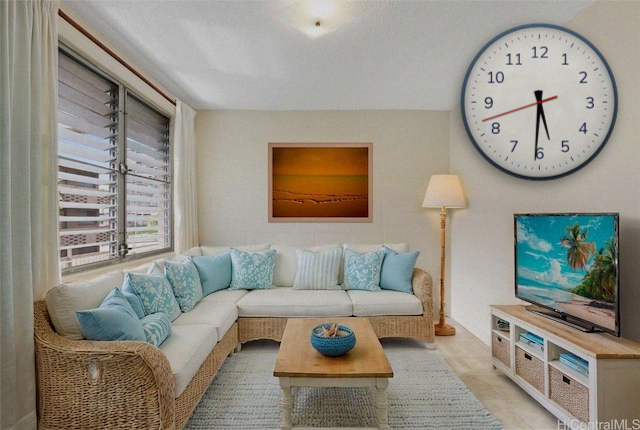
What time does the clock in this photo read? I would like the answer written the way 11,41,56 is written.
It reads 5,30,42
